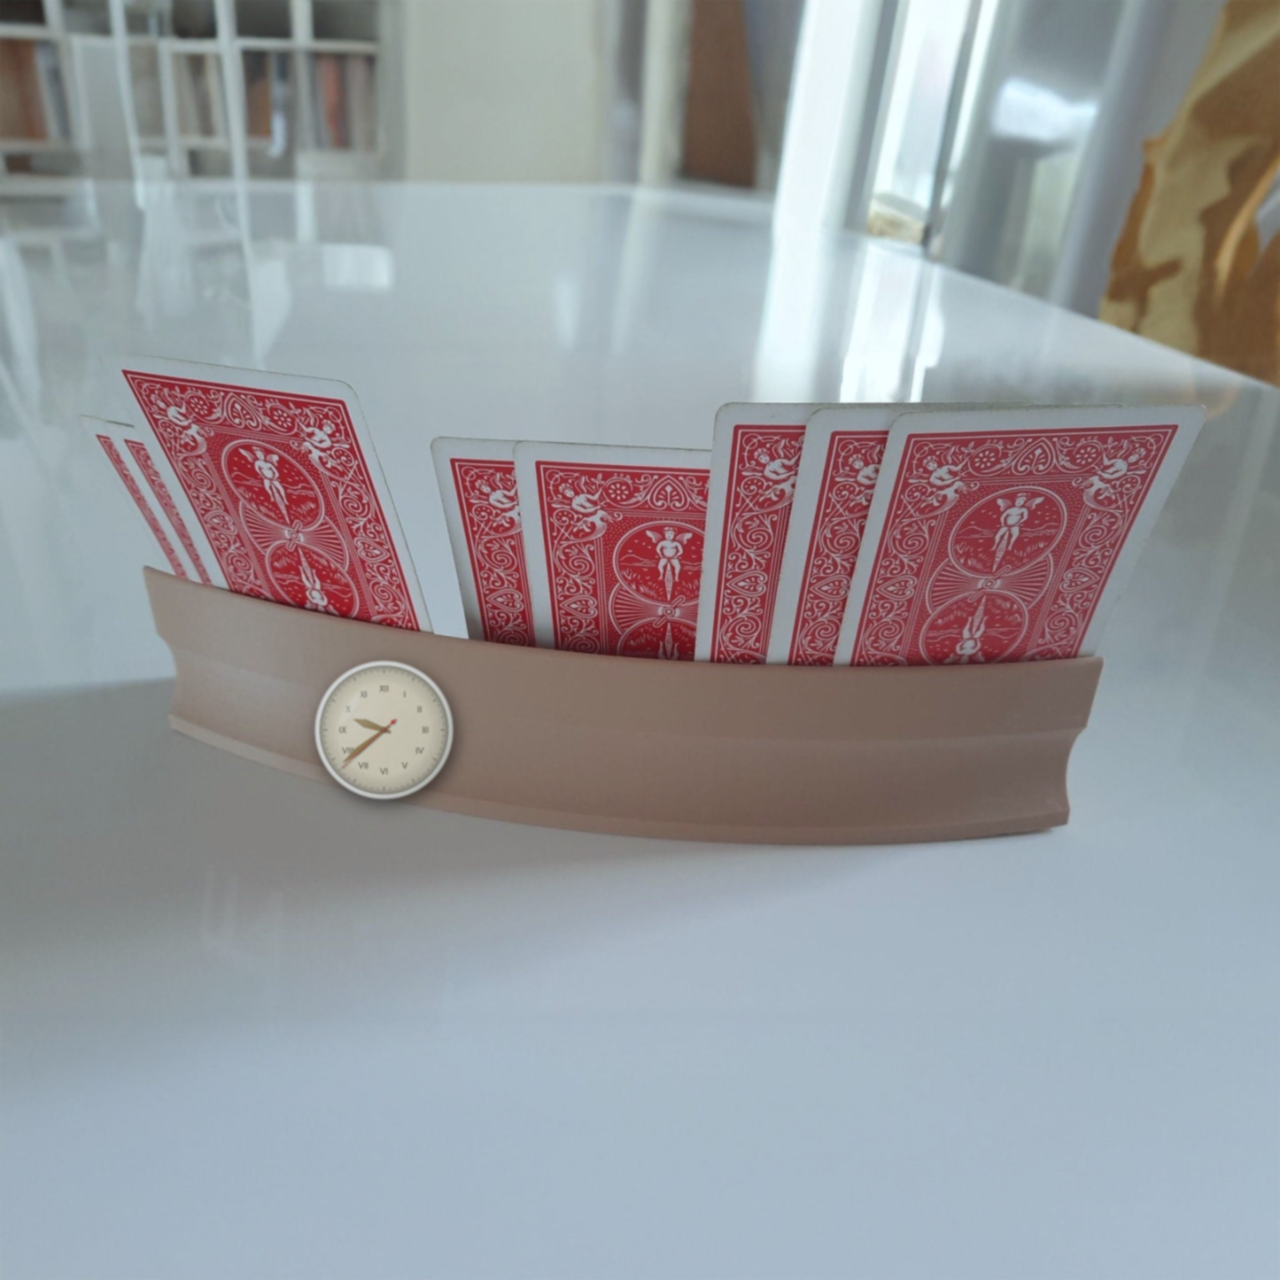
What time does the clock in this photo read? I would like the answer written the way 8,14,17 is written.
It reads 9,38,38
